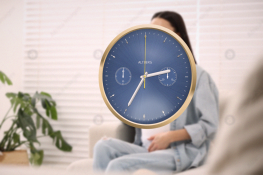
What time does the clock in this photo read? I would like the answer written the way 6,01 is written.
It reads 2,35
